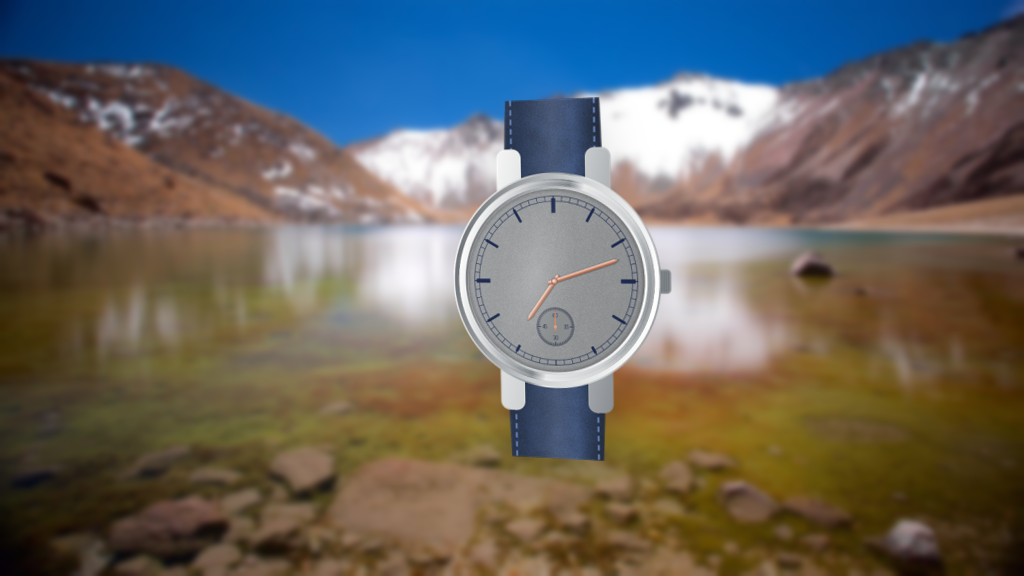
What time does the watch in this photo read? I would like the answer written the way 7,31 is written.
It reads 7,12
